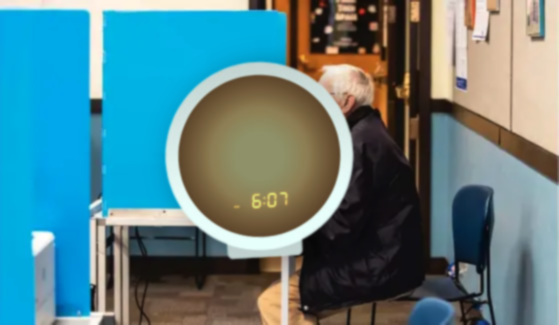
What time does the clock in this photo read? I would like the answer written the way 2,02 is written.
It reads 6,07
